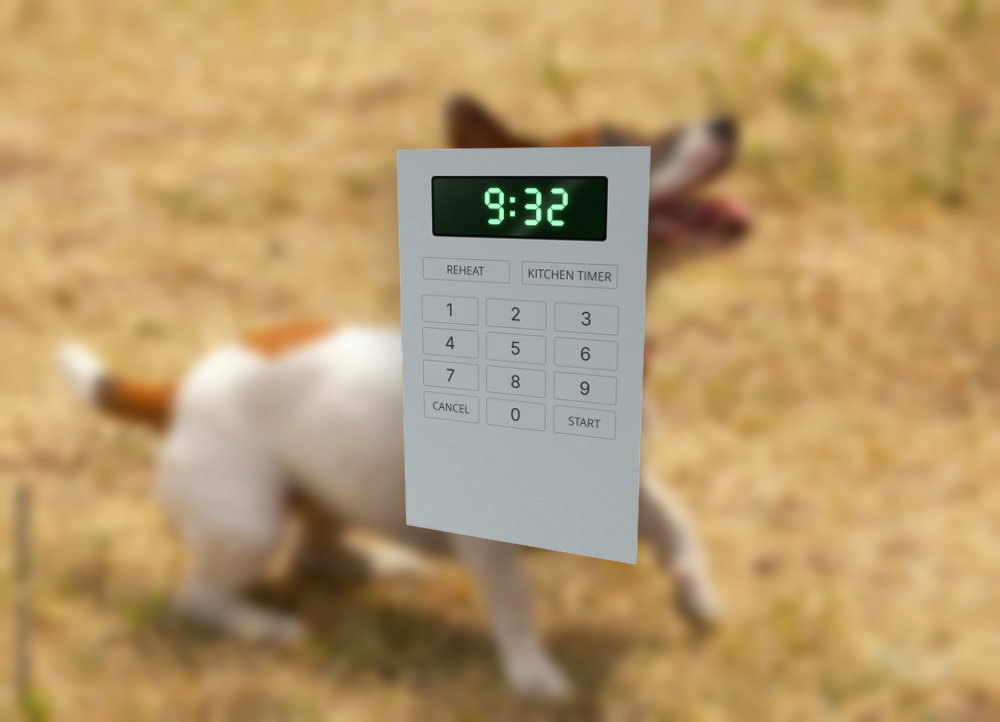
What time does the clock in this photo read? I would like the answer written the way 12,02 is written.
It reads 9,32
